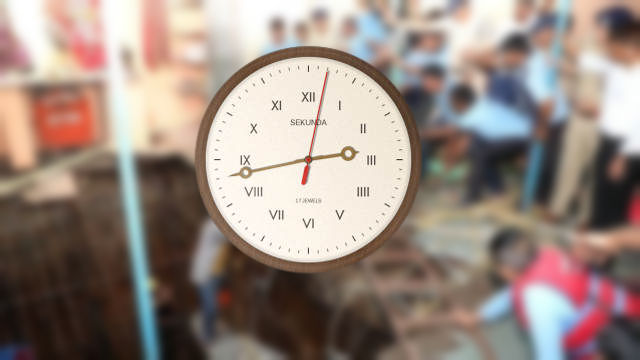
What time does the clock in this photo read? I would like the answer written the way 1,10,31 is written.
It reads 2,43,02
